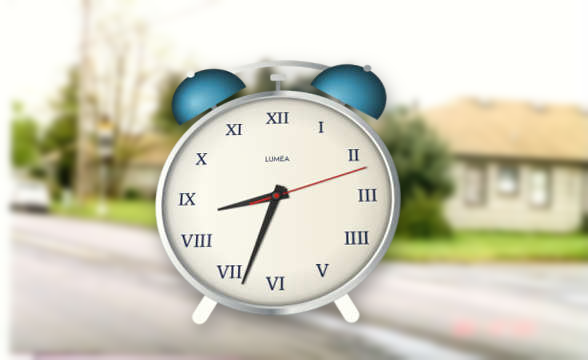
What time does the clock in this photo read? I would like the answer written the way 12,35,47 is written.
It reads 8,33,12
